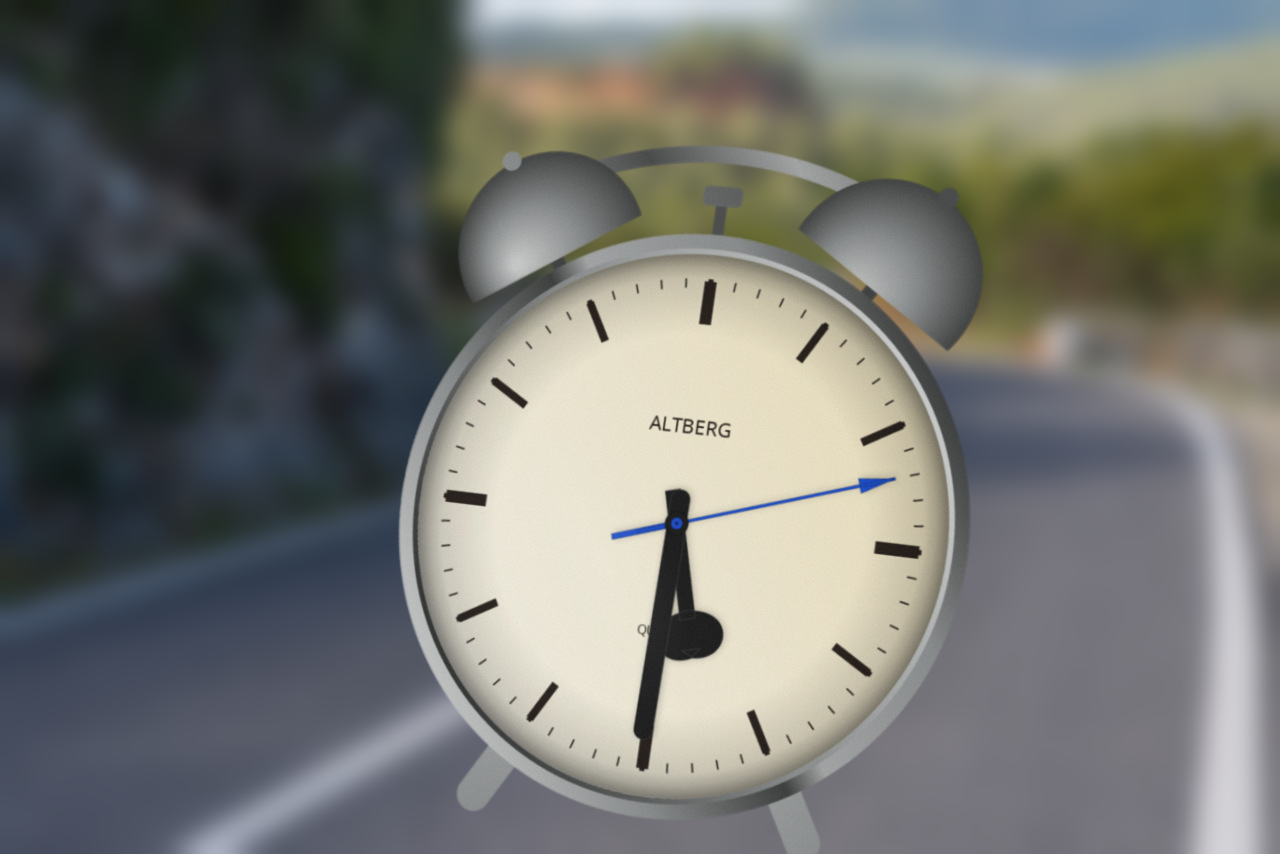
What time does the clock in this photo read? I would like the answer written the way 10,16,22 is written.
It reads 5,30,12
